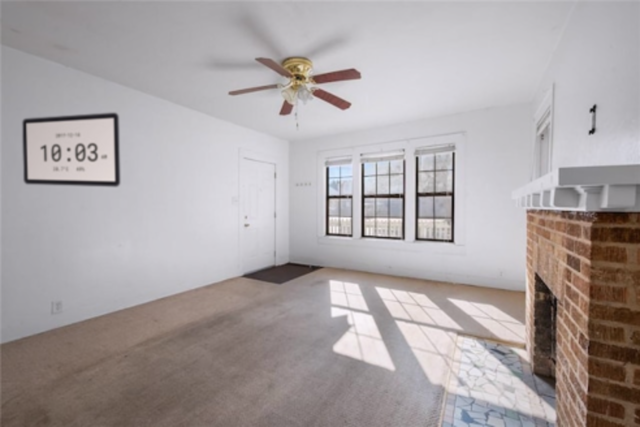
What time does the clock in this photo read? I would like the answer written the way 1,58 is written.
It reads 10,03
